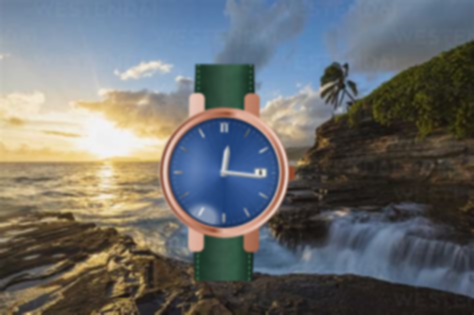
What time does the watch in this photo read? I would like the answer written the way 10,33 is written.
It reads 12,16
